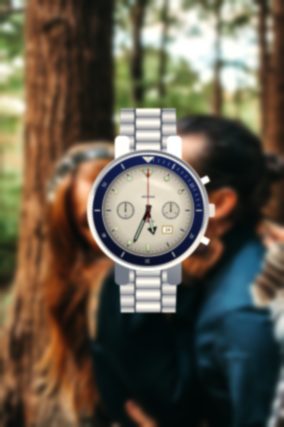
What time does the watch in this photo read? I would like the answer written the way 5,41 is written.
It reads 5,34
